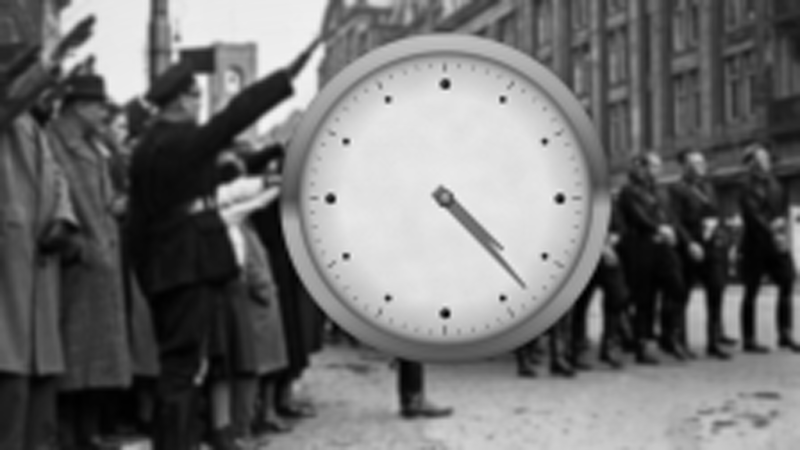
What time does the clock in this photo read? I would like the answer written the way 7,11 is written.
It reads 4,23
